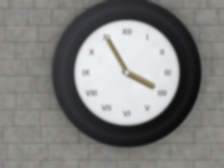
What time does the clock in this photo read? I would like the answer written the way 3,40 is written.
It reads 3,55
